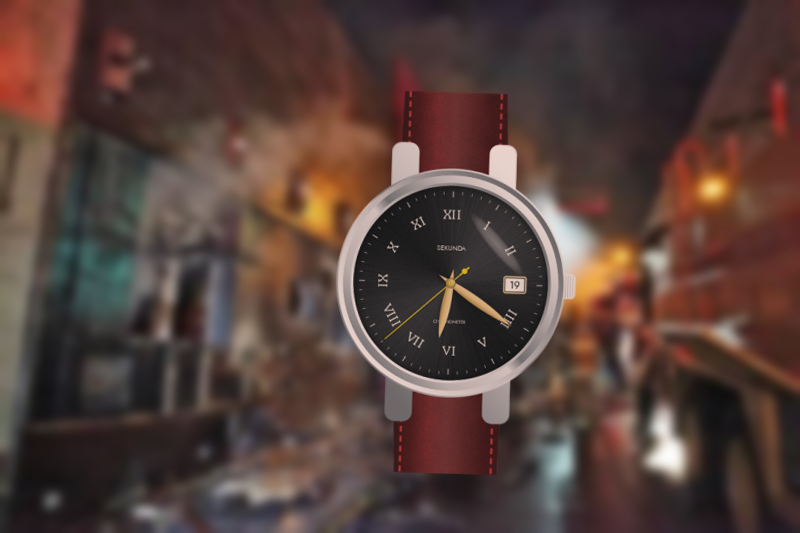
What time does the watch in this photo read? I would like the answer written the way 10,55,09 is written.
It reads 6,20,38
